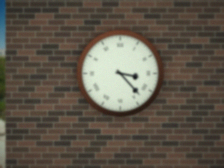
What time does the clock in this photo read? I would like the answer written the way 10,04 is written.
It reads 3,23
